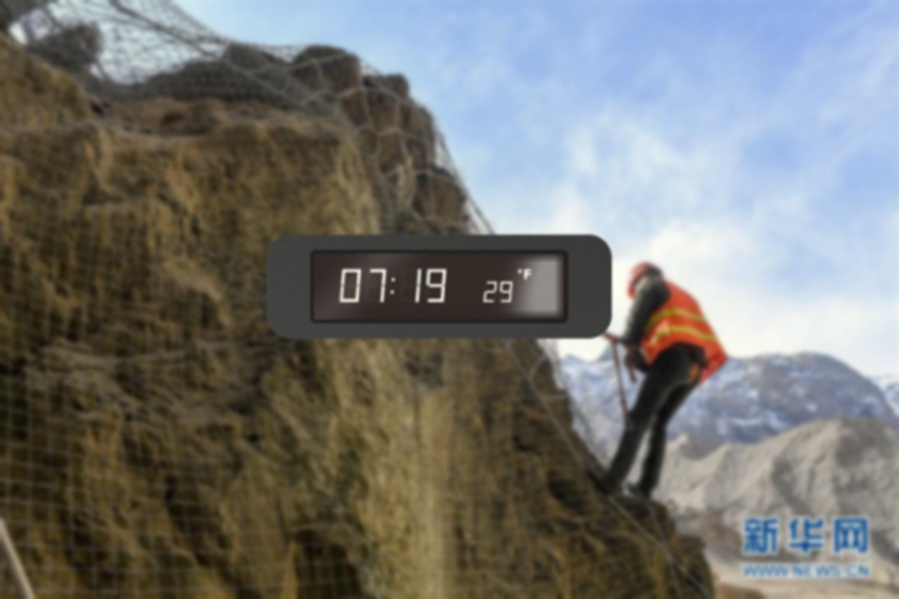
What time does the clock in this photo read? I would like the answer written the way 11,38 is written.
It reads 7,19
